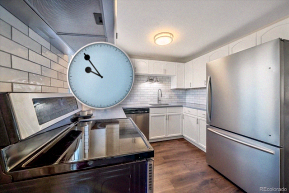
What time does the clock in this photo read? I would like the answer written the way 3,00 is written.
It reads 9,54
